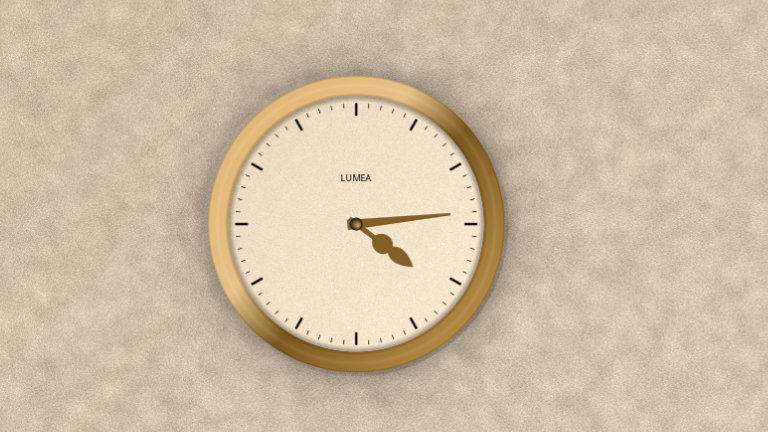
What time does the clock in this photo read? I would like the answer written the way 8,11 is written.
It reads 4,14
